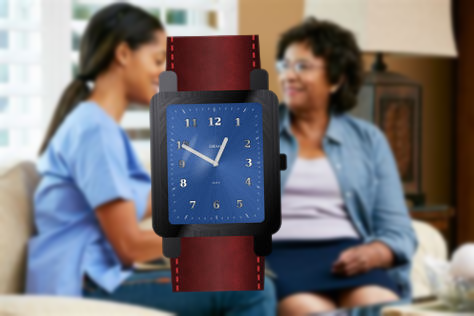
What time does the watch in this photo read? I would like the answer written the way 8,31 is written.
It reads 12,50
